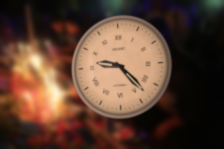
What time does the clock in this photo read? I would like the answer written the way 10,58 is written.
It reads 9,23
